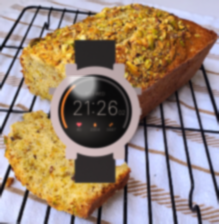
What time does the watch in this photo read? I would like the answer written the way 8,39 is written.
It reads 21,26
